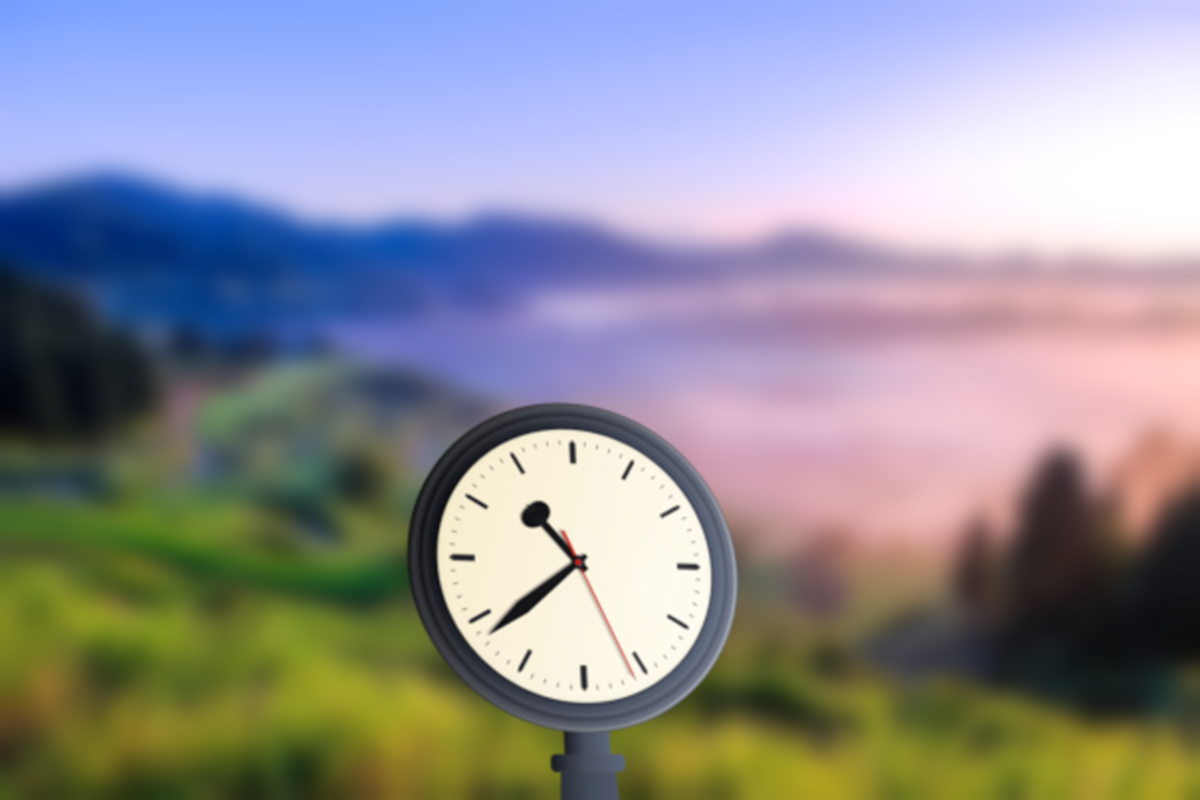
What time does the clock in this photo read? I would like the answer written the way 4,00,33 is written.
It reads 10,38,26
